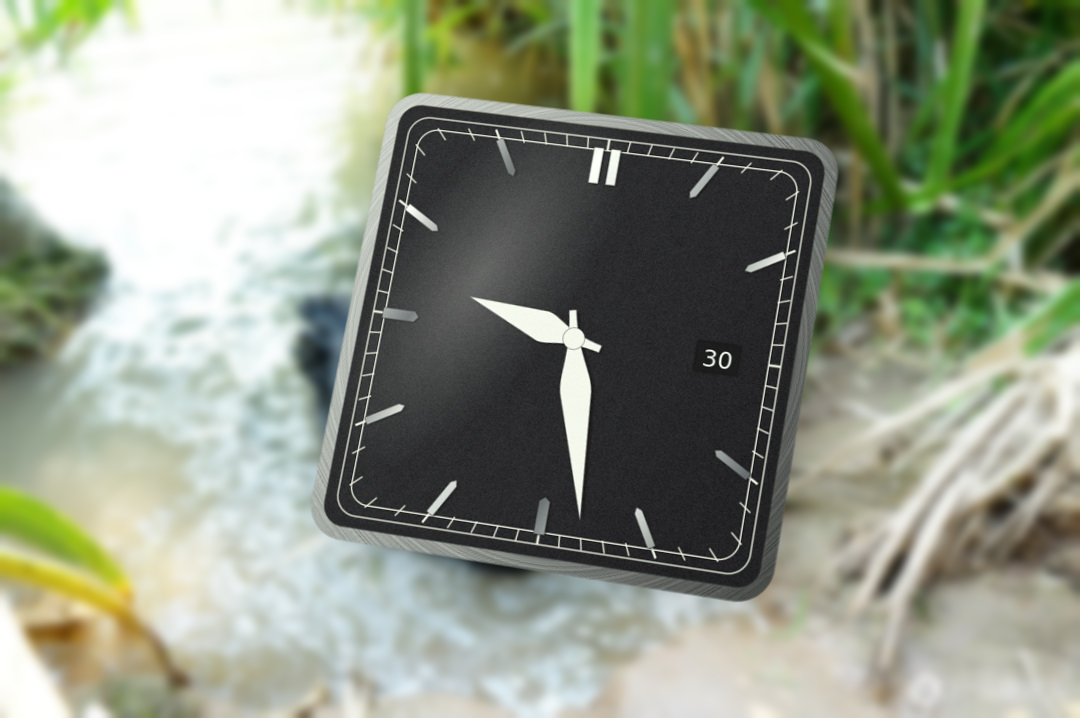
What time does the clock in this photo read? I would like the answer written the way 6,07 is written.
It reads 9,28
